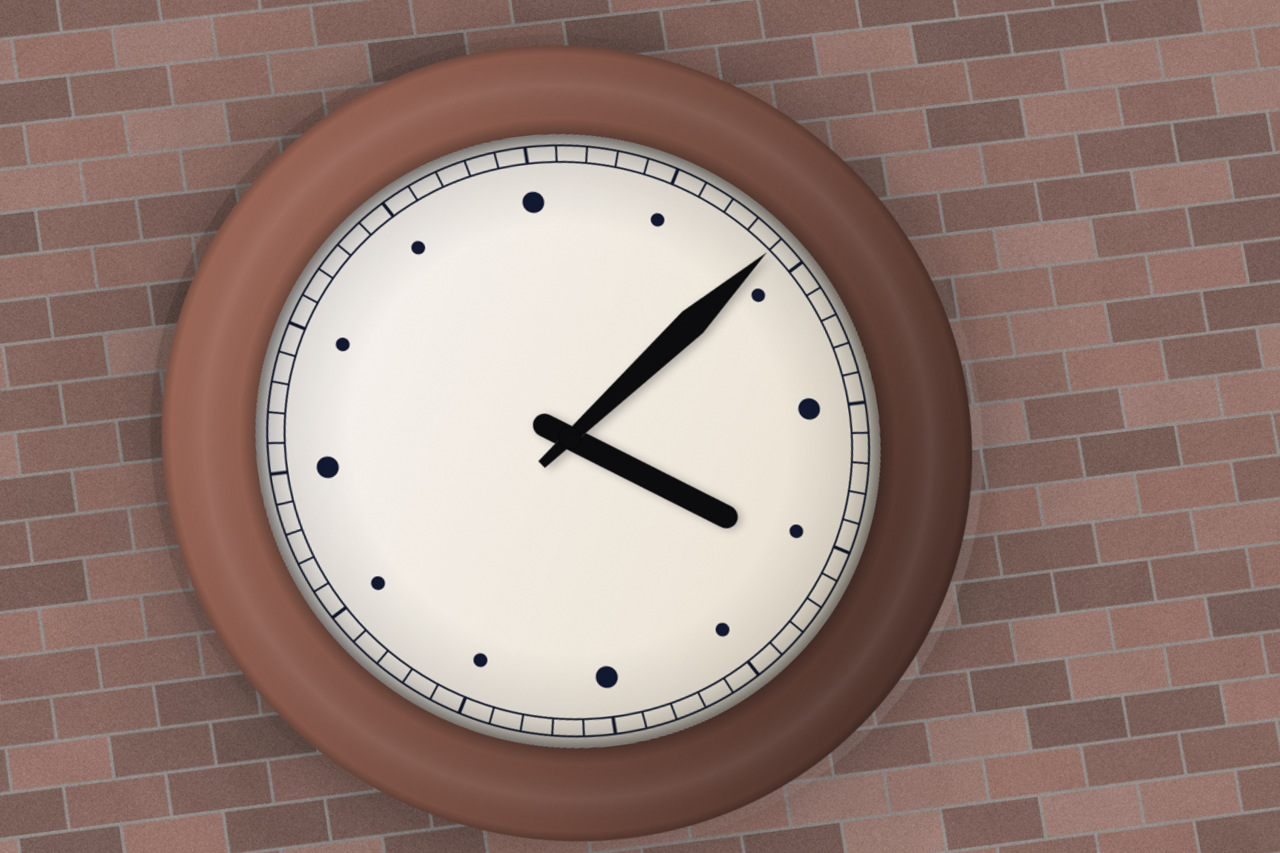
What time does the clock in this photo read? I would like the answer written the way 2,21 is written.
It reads 4,09
